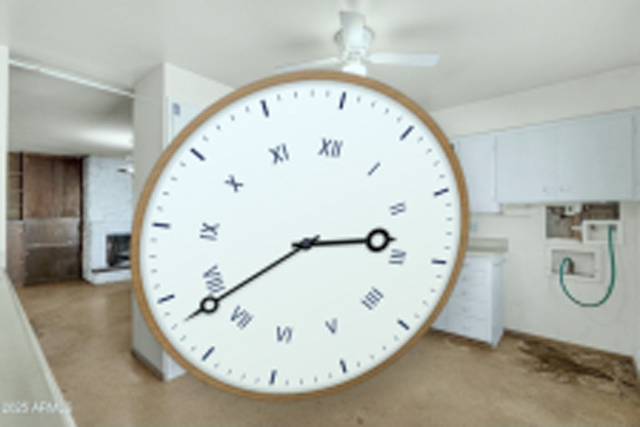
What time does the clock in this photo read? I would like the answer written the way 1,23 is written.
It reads 2,38
